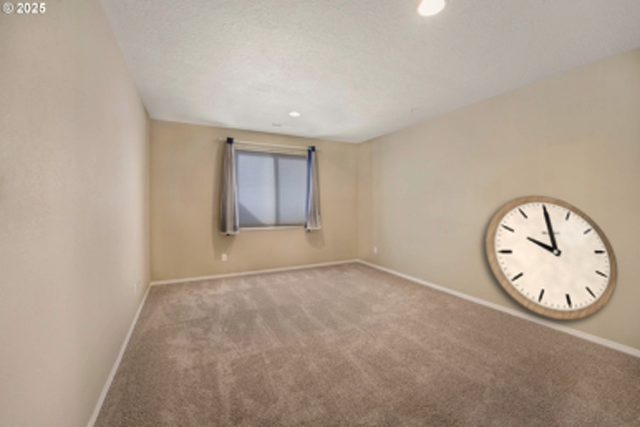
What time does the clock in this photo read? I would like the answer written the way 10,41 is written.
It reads 10,00
